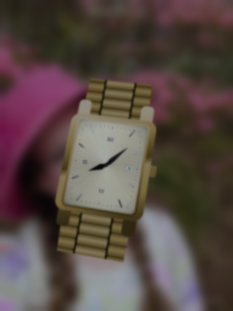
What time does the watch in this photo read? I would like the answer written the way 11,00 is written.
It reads 8,07
